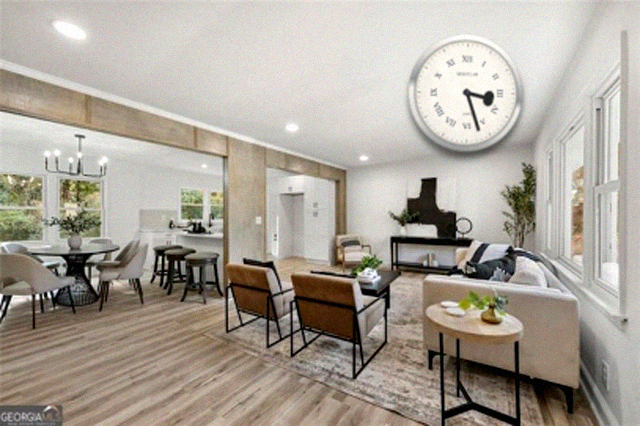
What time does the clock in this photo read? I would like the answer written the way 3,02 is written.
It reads 3,27
